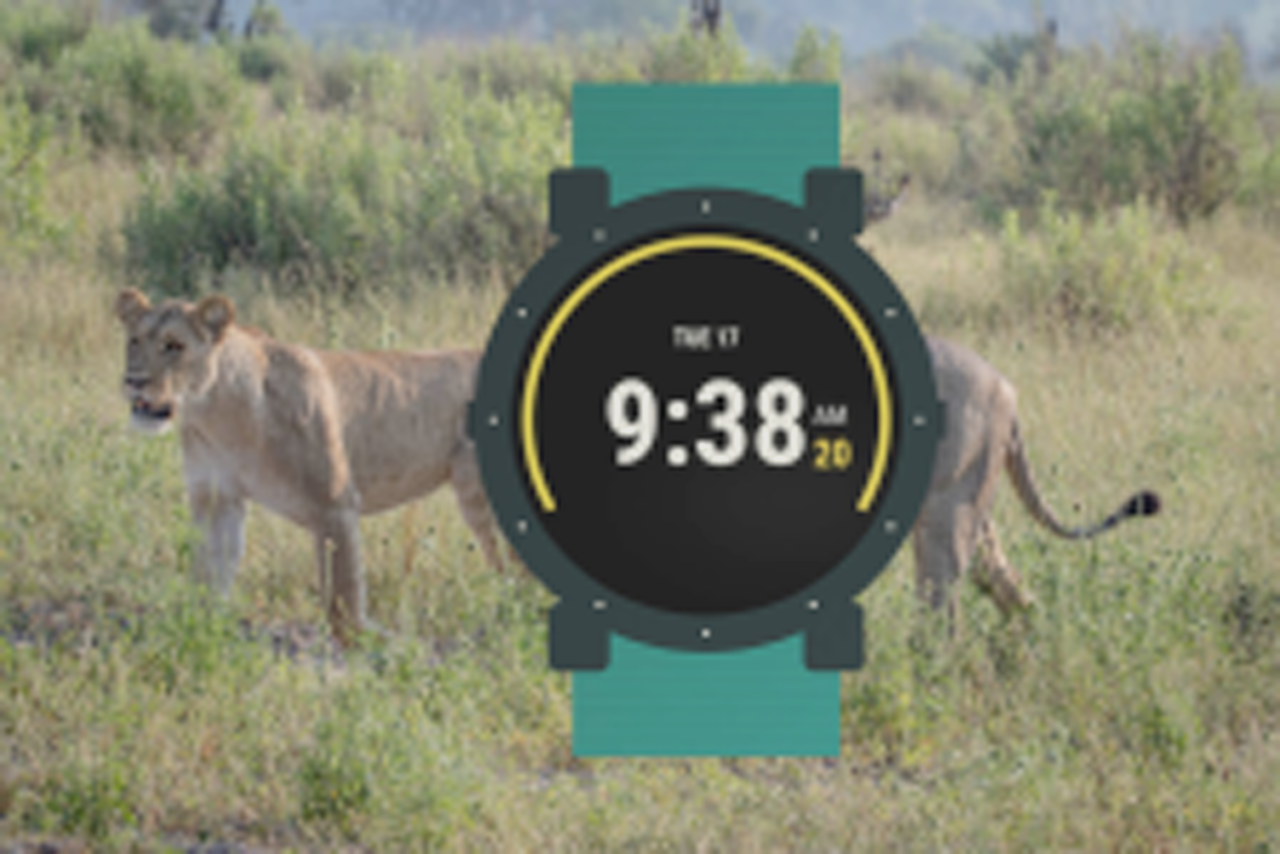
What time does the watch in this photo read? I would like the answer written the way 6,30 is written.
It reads 9,38
